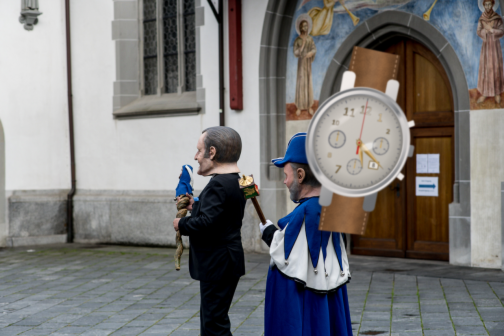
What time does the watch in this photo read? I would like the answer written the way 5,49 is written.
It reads 5,21
